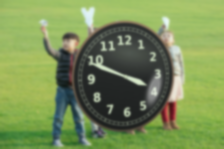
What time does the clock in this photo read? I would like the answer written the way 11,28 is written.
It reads 3,49
